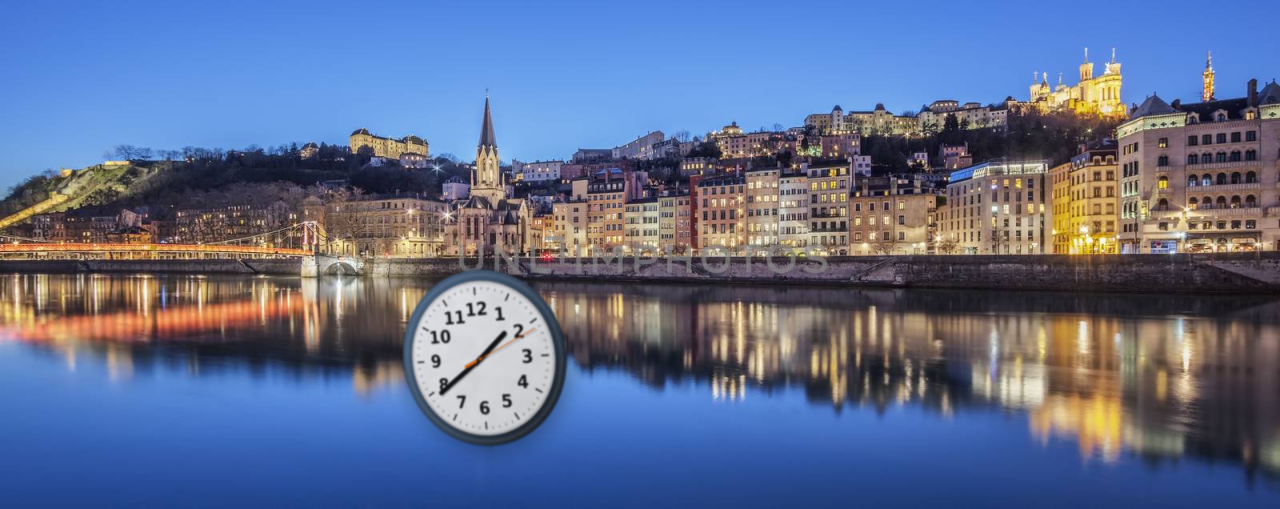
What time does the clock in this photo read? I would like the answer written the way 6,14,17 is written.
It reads 1,39,11
